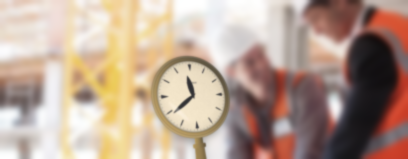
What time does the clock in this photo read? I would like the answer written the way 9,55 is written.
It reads 11,39
